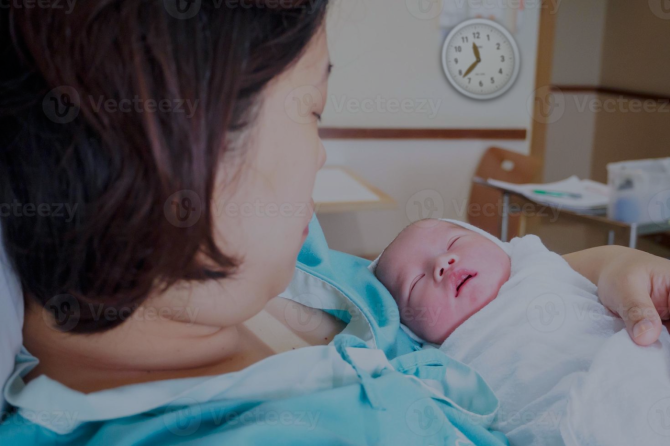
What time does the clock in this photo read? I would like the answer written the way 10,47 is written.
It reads 11,38
